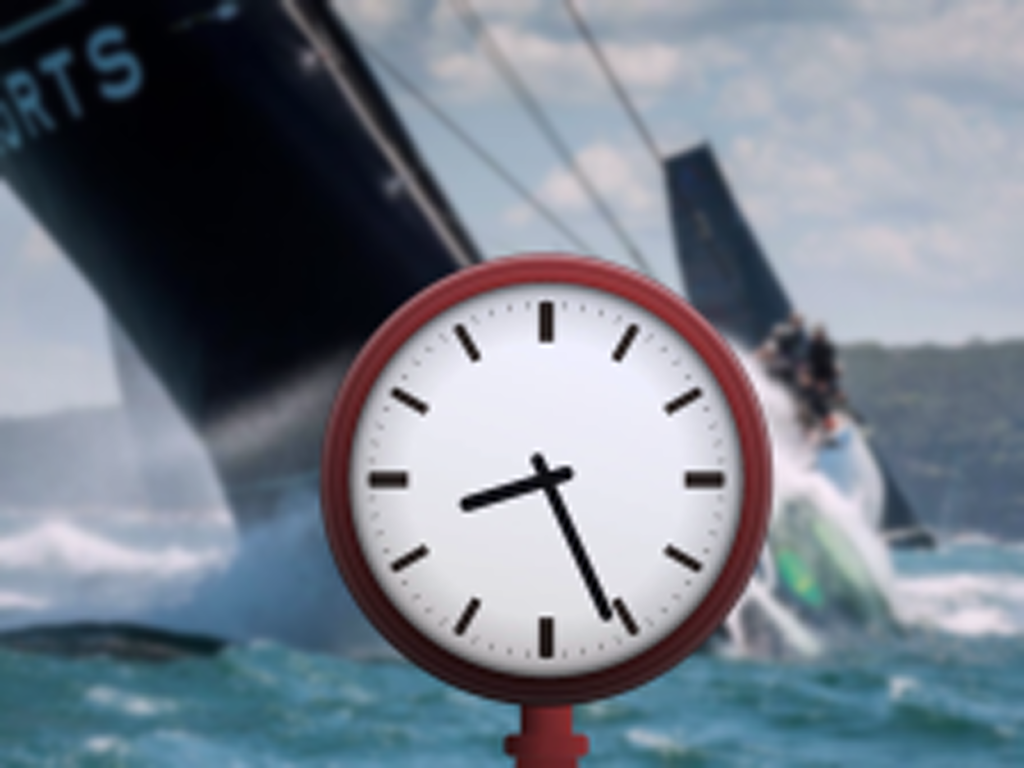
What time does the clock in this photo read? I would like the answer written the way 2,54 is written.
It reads 8,26
